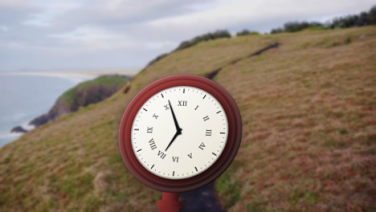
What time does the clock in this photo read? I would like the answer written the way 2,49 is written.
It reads 6,56
